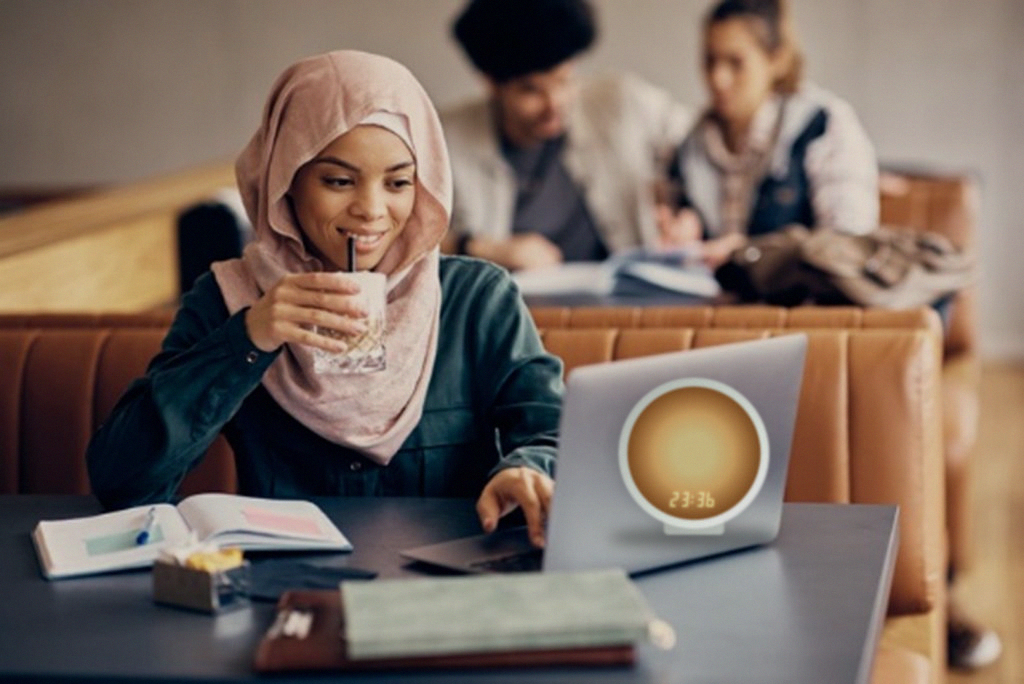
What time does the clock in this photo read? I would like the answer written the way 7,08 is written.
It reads 23,36
